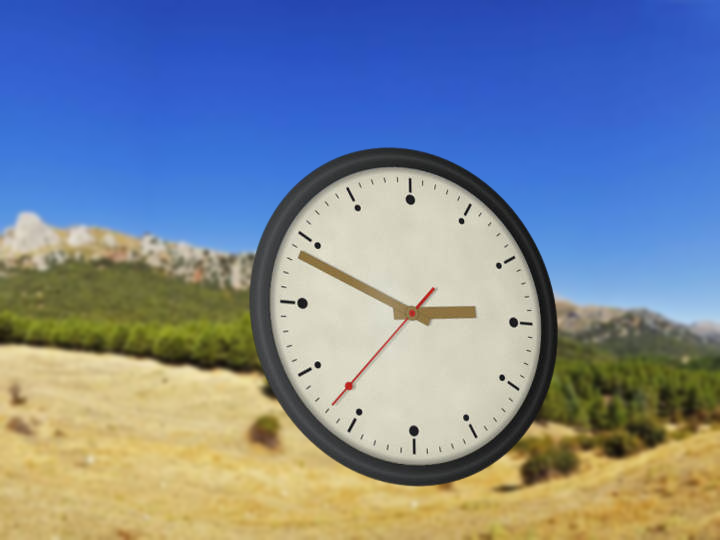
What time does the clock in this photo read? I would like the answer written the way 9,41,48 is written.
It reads 2,48,37
